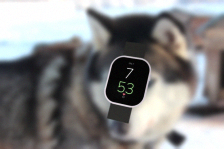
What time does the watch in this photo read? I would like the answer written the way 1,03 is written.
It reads 7,53
